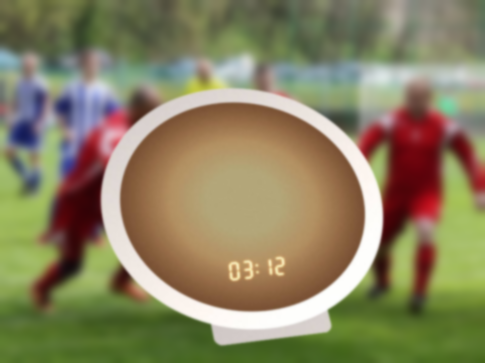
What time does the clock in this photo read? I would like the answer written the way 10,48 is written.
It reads 3,12
